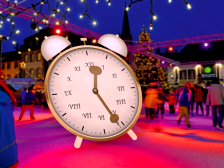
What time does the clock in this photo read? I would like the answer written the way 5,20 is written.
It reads 12,26
